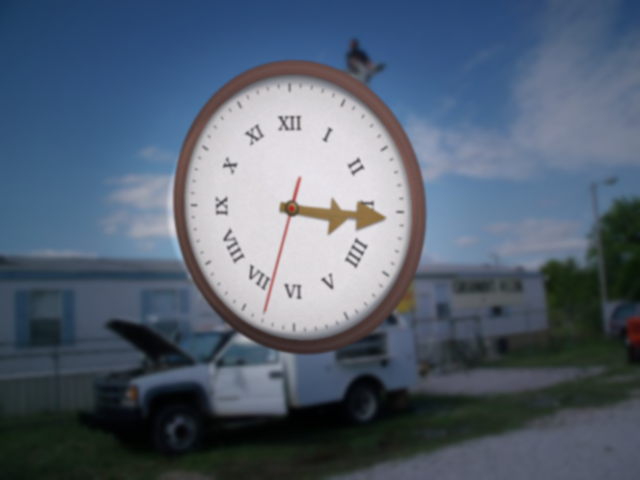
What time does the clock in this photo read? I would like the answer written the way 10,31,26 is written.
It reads 3,15,33
